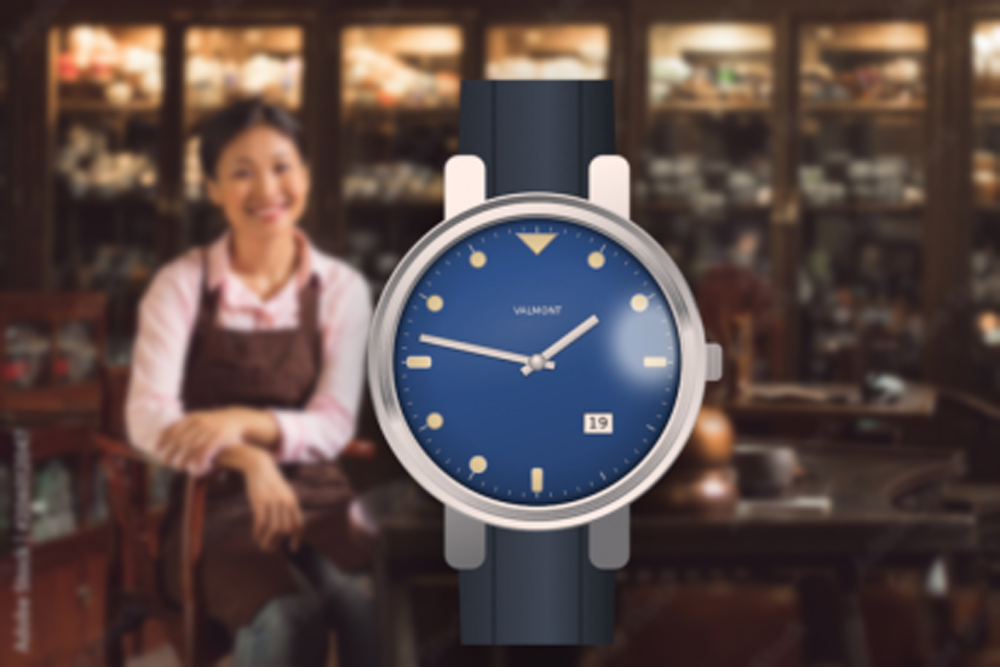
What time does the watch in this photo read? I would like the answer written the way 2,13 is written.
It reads 1,47
